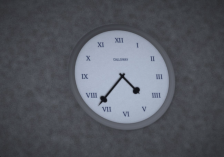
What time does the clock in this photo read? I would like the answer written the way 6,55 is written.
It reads 4,37
